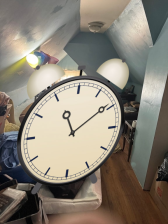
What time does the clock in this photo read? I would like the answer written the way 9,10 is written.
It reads 11,09
